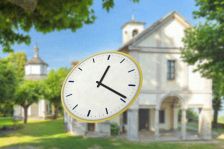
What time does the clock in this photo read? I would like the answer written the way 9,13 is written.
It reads 12,19
